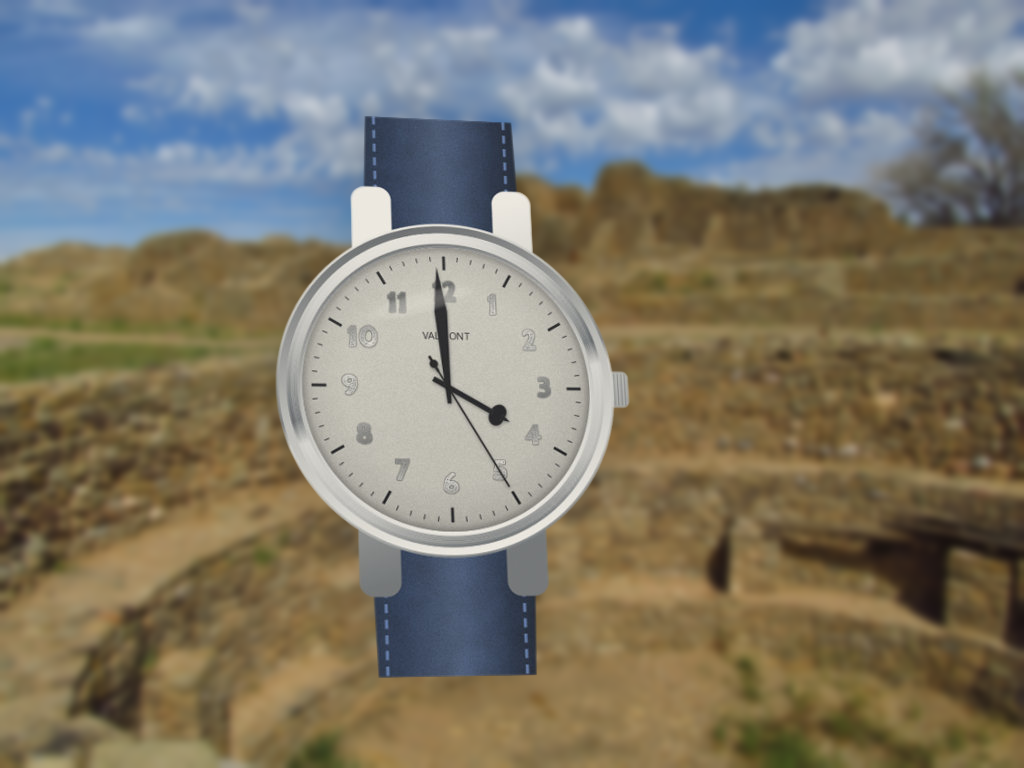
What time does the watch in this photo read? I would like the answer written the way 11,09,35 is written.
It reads 3,59,25
